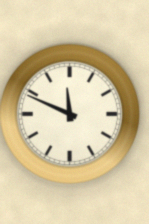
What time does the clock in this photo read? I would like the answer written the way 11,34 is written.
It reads 11,49
